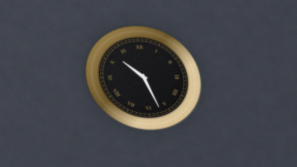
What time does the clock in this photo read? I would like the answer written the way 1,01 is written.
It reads 10,27
